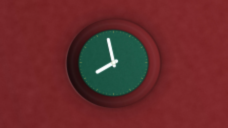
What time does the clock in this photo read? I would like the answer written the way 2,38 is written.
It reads 7,58
